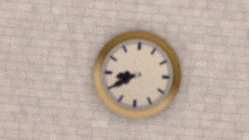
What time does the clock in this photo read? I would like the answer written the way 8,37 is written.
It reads 8,40
